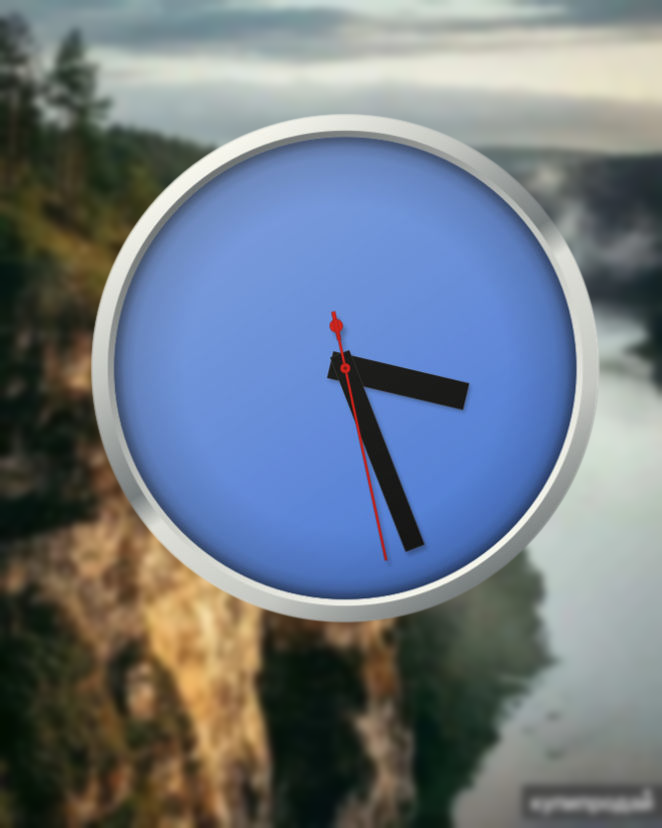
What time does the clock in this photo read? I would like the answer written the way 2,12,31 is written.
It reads 3,26,28
